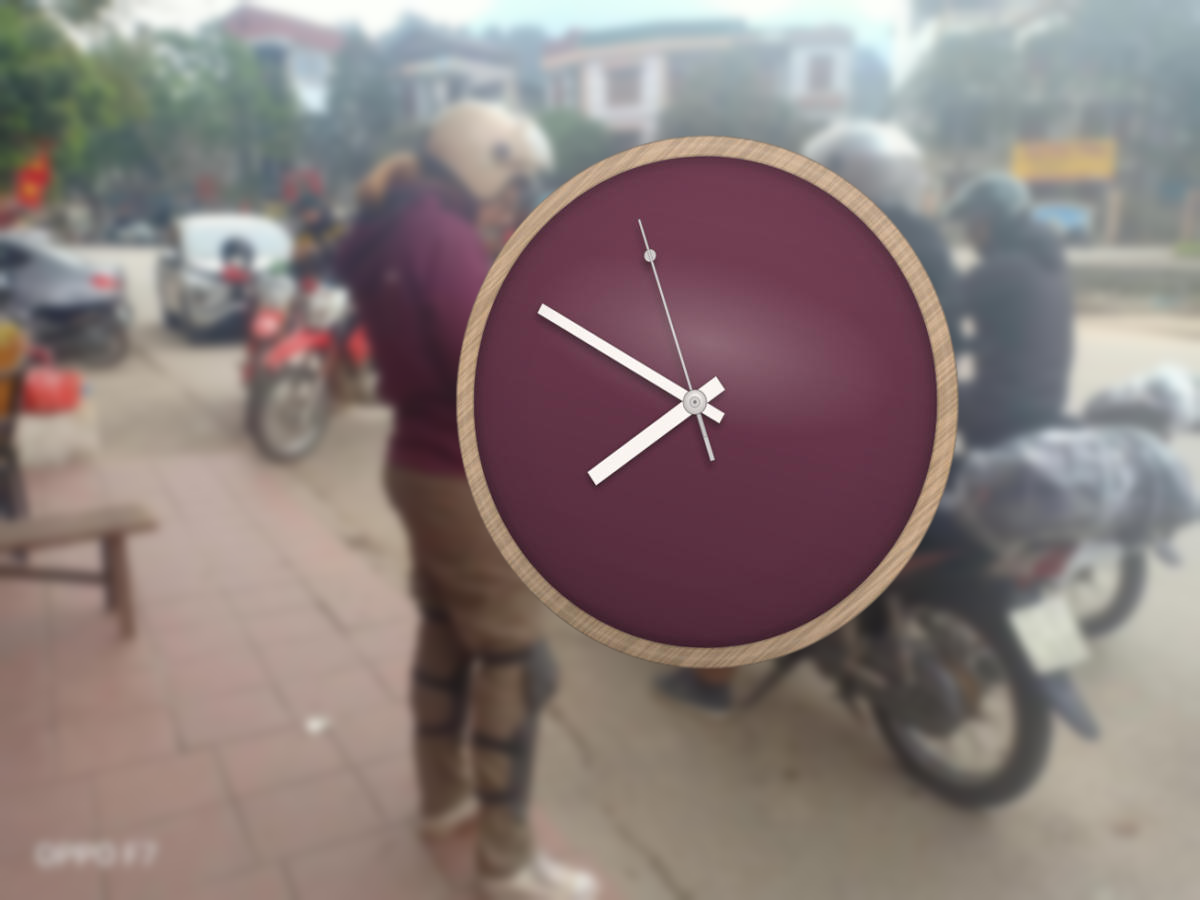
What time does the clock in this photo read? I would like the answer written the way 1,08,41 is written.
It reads 7,49,57
